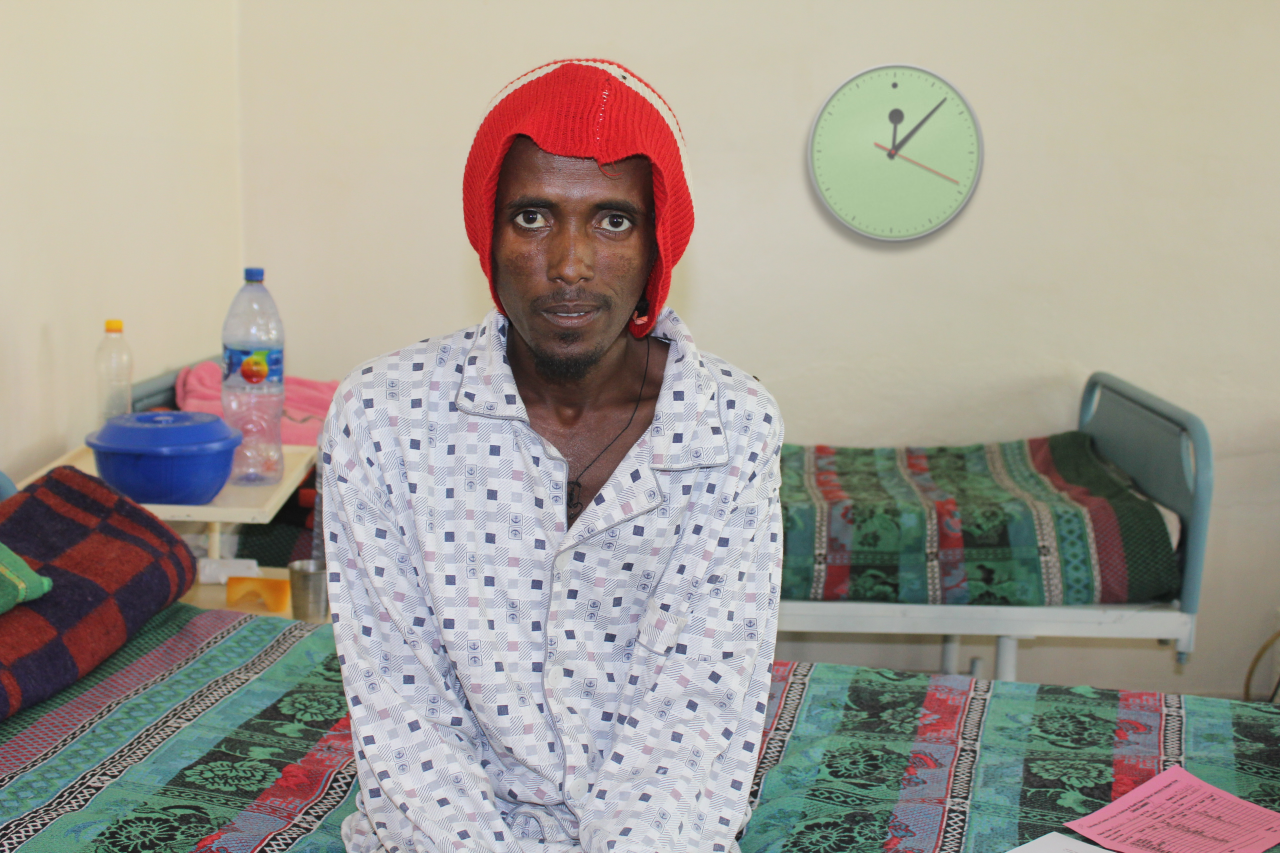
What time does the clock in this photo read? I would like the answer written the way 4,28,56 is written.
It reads 12,07,19
